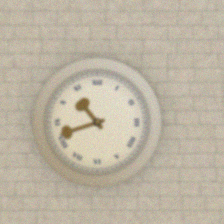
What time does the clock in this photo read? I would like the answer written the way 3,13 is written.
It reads 10,42
